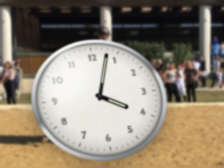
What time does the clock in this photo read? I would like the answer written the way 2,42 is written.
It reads 4,03
